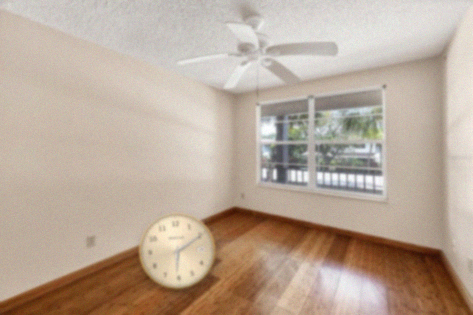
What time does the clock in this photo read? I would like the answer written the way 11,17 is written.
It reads 6,10
